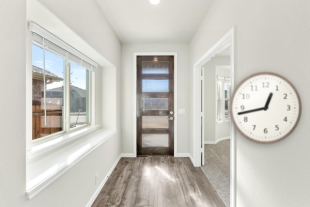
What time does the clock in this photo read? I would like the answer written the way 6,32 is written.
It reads 12,43
